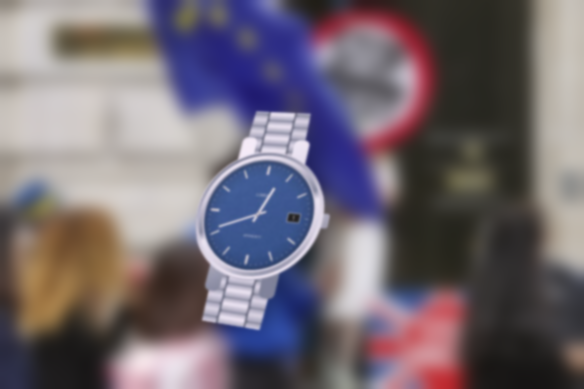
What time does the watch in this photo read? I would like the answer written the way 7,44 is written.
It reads 12,41
